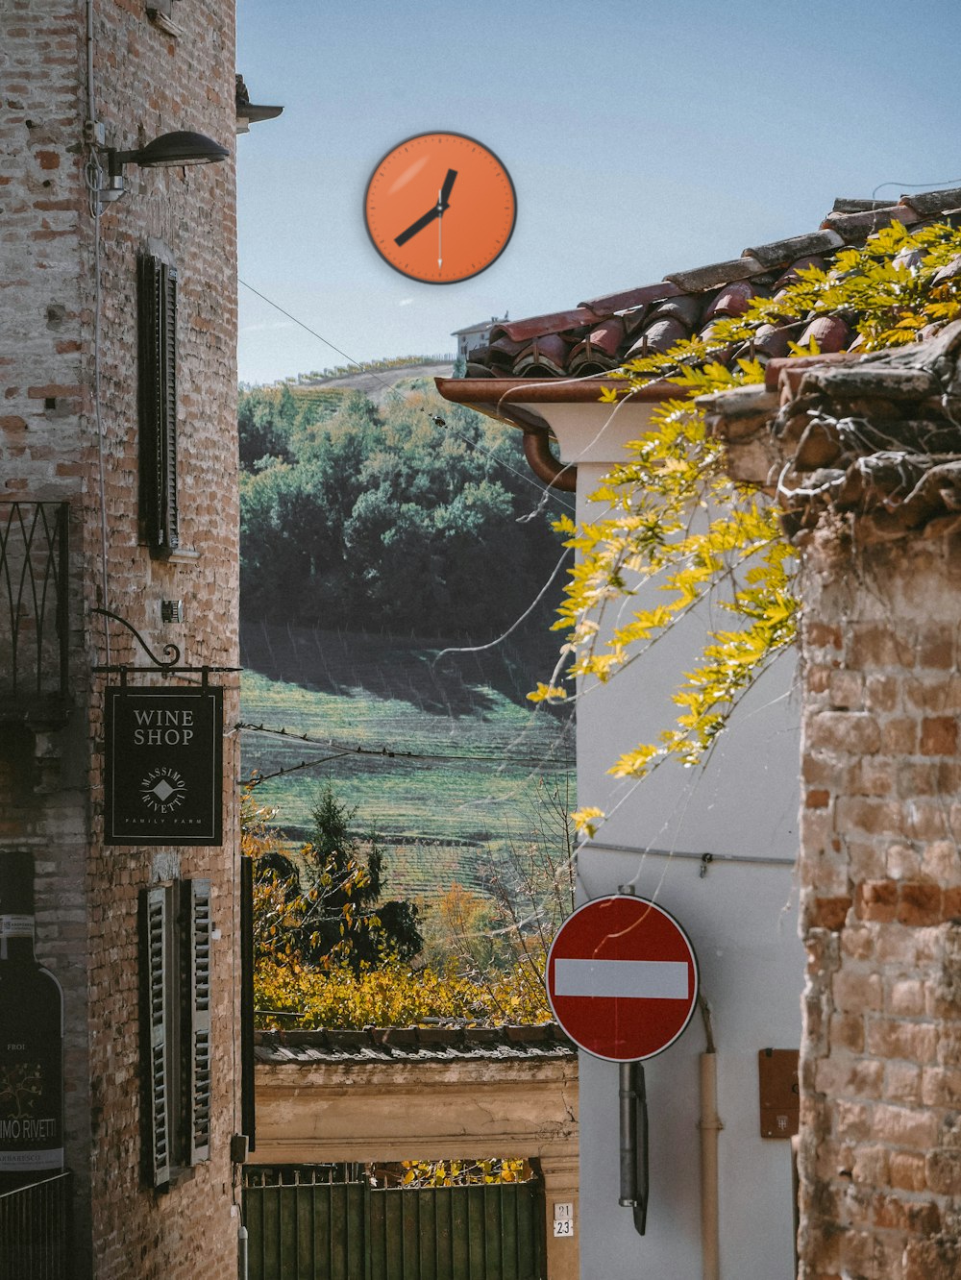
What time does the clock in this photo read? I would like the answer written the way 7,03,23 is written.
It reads 12,38,30
